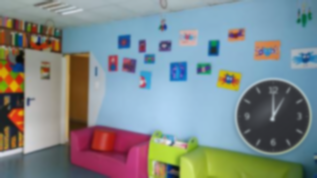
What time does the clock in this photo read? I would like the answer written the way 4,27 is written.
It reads 1,00
